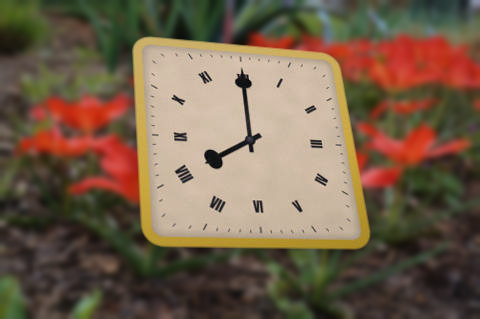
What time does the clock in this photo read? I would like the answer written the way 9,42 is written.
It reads 8,00
